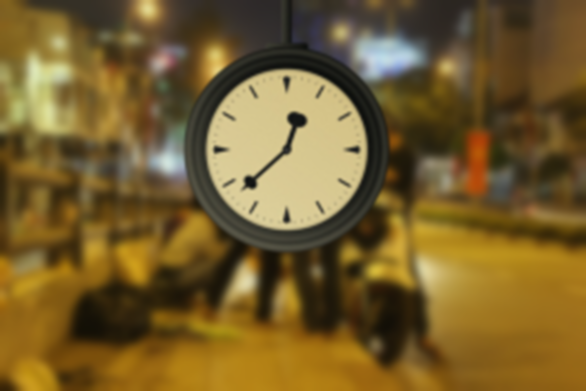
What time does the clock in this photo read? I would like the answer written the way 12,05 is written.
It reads 12,38
